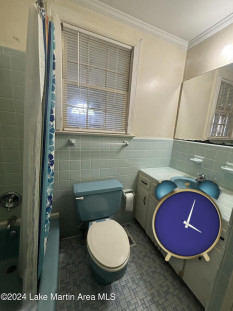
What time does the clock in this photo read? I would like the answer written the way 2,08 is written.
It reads 4,03
